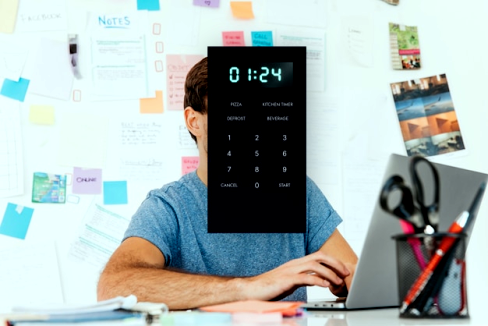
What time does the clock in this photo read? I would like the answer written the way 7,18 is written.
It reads 1,24
